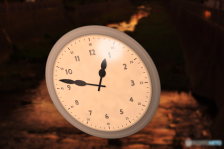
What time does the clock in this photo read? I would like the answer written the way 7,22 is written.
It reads 12,47
